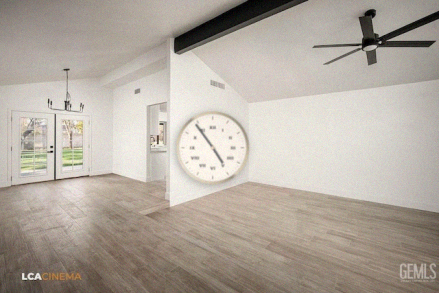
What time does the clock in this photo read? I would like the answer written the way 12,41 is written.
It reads 4,54
